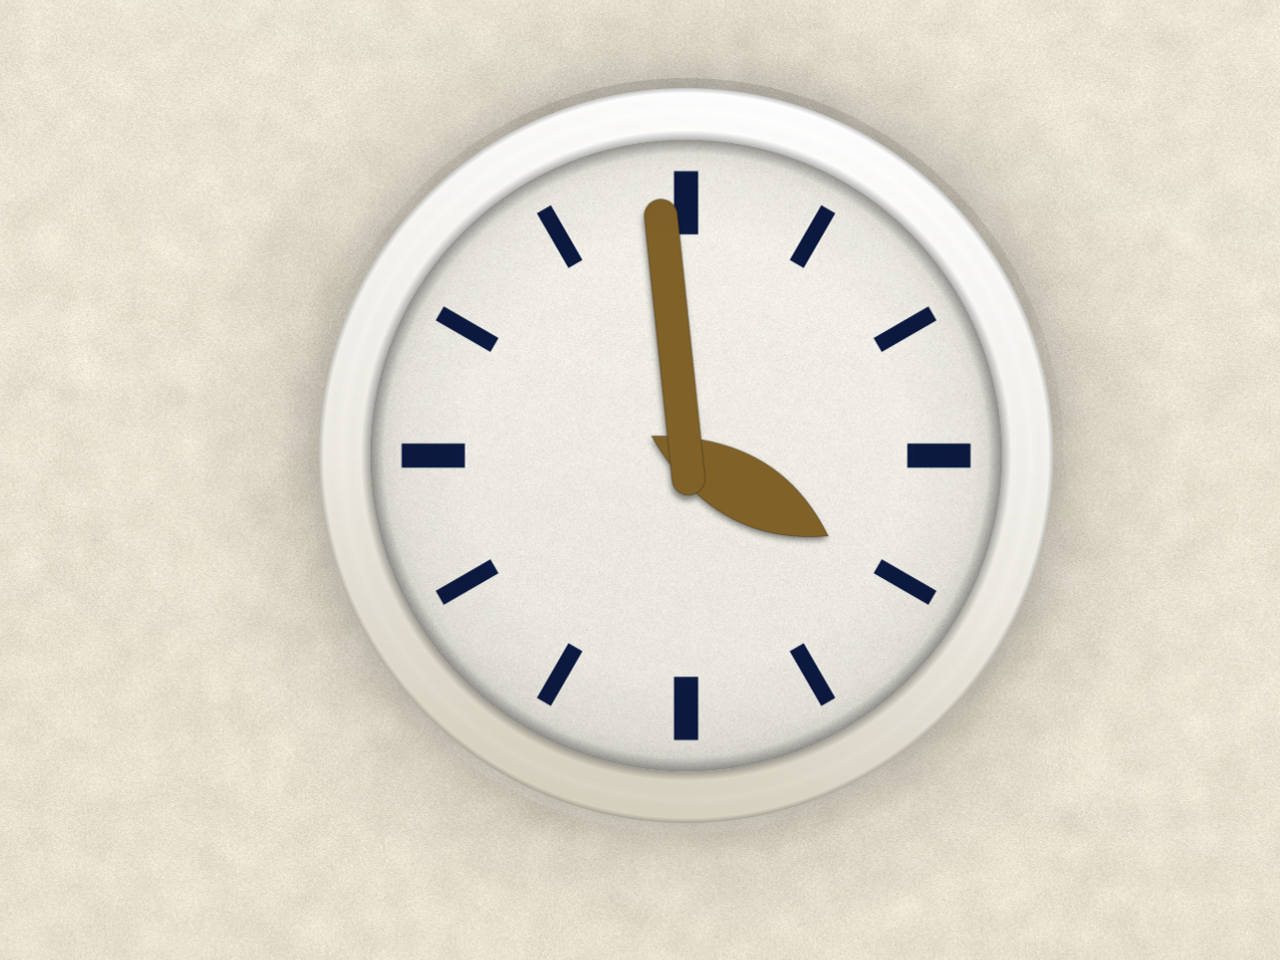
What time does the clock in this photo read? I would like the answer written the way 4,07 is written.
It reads 3,59
